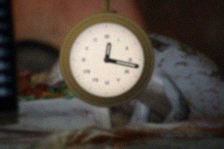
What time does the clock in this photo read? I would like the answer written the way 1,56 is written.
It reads 12,17
